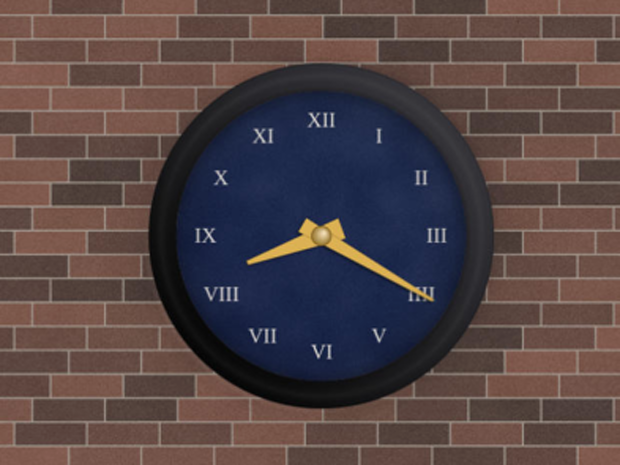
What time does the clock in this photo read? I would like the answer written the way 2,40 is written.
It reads 8,20
